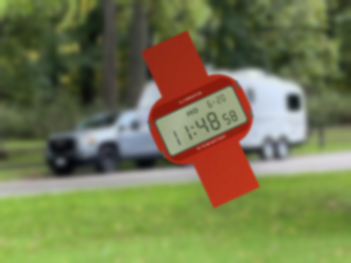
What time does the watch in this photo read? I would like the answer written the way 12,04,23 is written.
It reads 11,48,58
